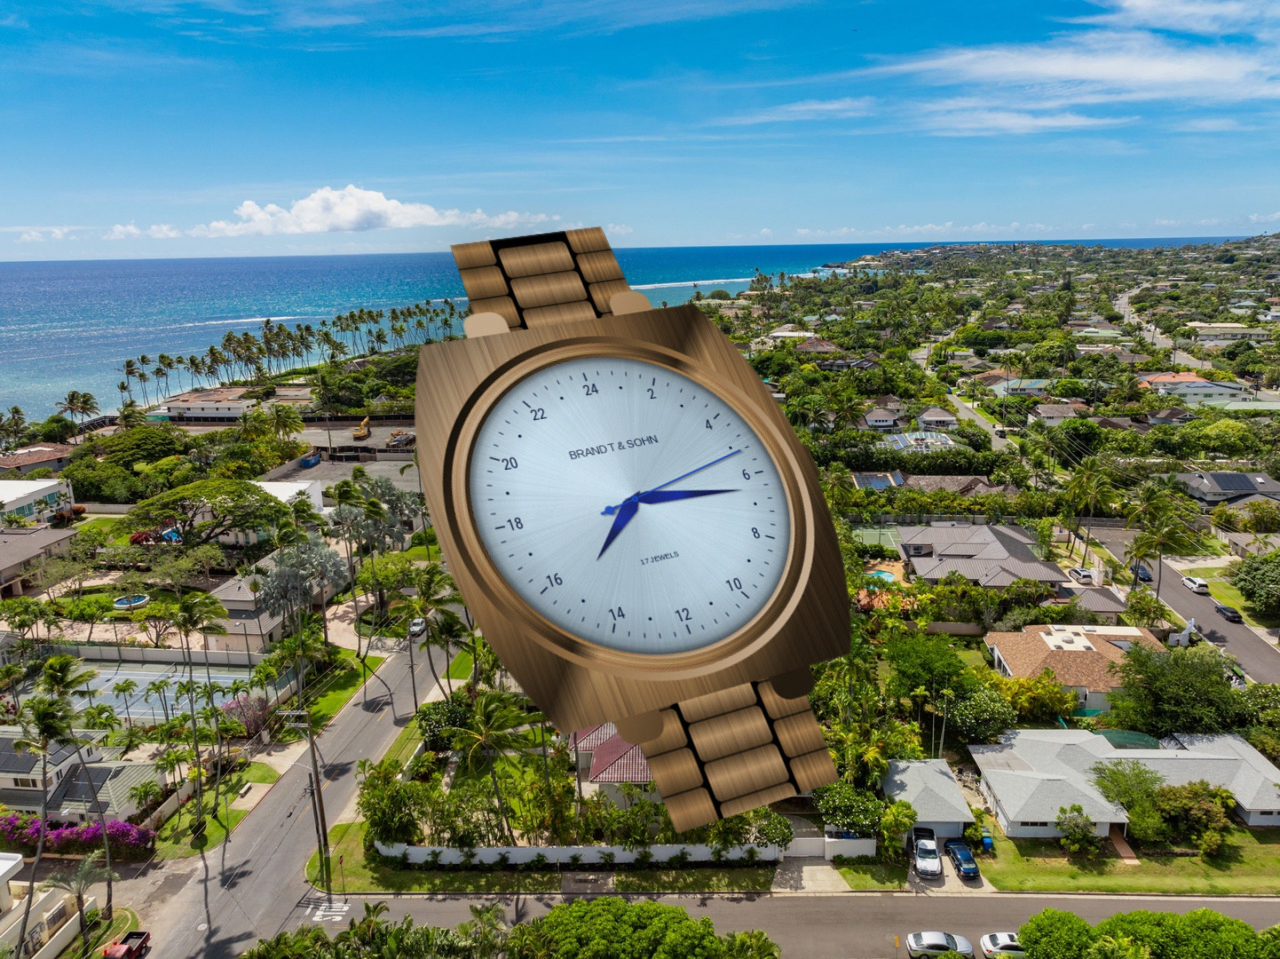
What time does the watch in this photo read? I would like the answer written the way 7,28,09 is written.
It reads 15,16,13
